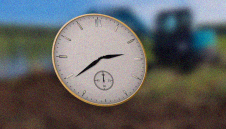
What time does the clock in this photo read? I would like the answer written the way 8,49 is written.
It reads 2,39
